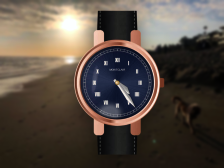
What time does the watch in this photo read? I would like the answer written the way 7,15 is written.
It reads 4,24
